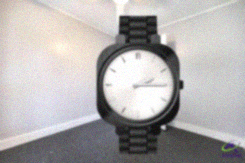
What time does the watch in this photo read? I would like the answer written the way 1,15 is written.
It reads 2,15
